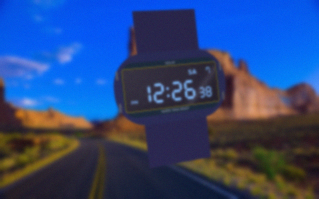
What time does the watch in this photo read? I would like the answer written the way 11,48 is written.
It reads 12,26
